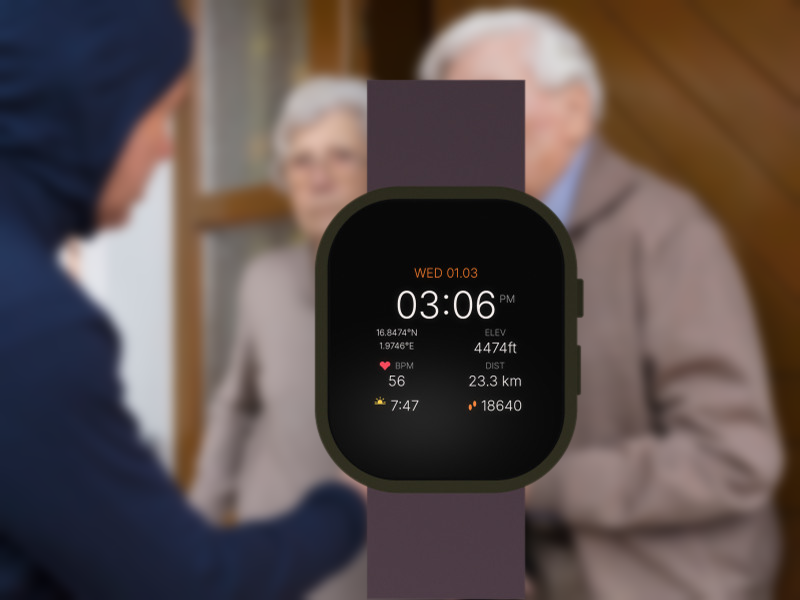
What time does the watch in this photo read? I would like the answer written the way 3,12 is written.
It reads 3,06
